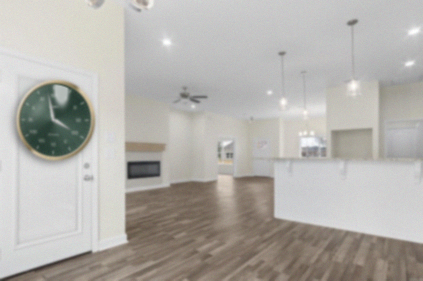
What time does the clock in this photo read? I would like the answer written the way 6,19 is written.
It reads 3,58
